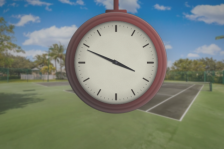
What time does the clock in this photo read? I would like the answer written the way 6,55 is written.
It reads 3,49
